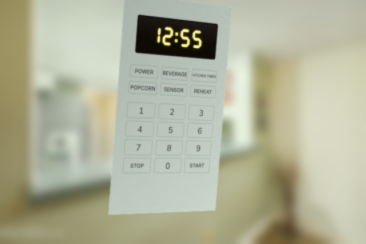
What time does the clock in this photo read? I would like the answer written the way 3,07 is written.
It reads 12,55
